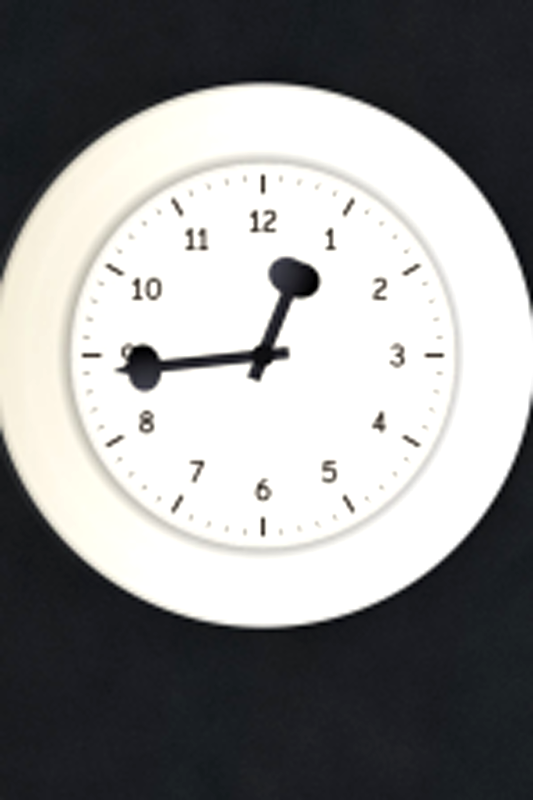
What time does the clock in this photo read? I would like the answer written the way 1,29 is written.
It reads 12,44
